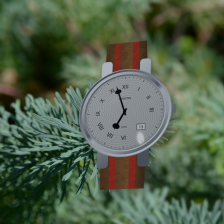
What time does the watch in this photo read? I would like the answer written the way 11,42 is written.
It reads 6,57
